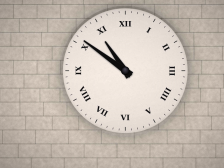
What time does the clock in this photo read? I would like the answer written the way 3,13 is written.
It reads 10,51
